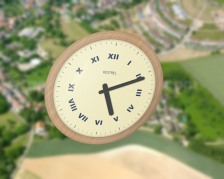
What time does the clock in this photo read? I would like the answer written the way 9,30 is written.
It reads 5,11
